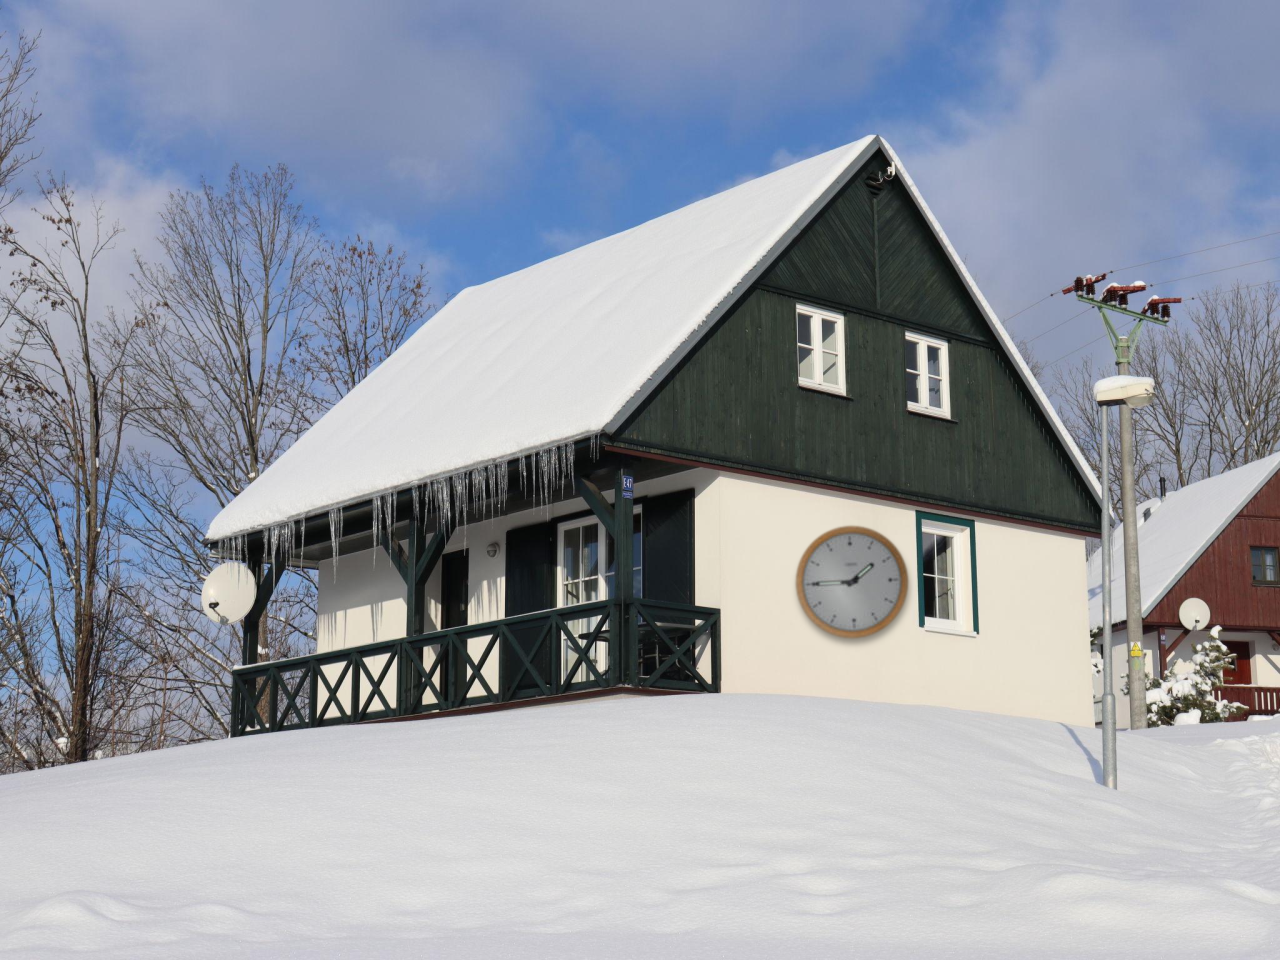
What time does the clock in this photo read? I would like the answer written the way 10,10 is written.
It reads 1,45
